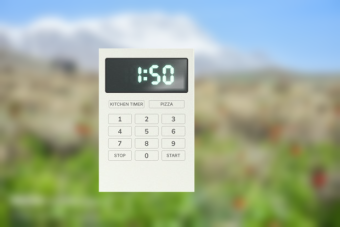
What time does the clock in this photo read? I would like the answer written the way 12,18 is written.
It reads 1,50
